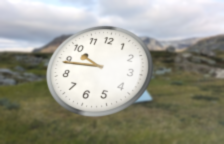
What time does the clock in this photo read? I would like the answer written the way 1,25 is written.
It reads 9,44
